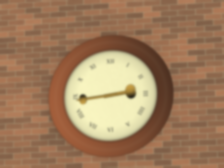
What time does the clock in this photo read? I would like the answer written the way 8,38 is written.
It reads 2,44
